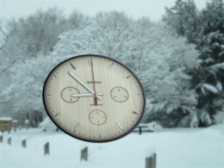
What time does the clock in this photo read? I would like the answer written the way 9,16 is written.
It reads 8,53
